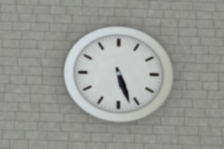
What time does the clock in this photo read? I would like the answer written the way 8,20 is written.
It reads 5,27
